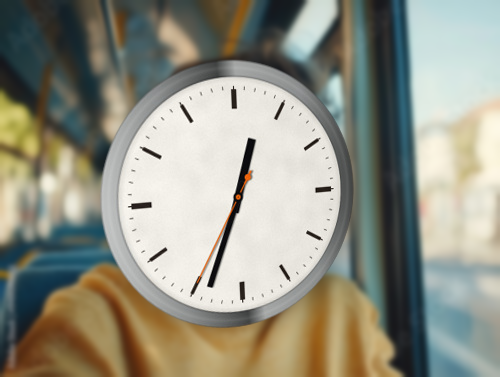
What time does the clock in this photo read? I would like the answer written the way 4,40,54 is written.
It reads 12,33,35
